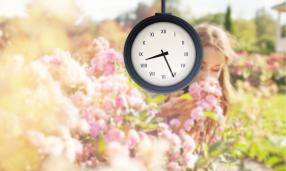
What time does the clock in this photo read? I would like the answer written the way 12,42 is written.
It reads 8,26
